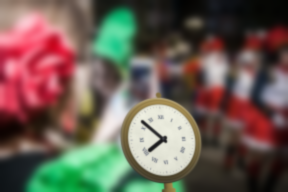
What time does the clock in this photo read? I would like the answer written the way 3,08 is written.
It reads 7,52
